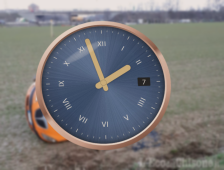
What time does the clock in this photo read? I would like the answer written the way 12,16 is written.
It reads 1,57
